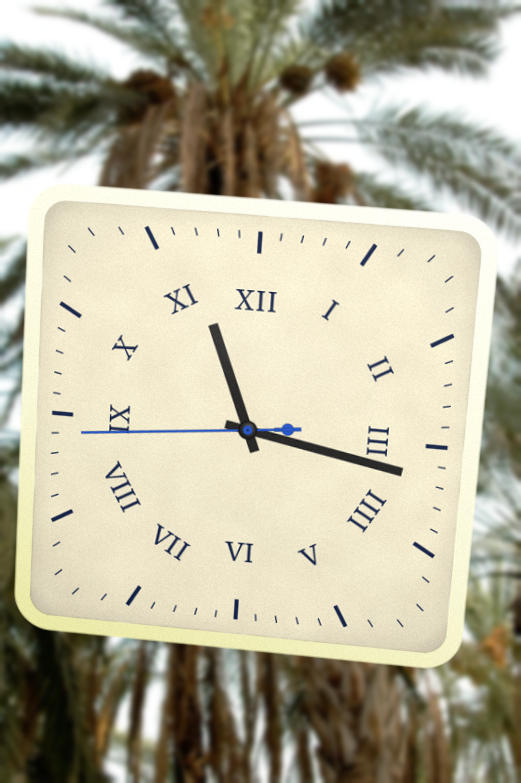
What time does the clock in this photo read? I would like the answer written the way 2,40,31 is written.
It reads 11,16,44
